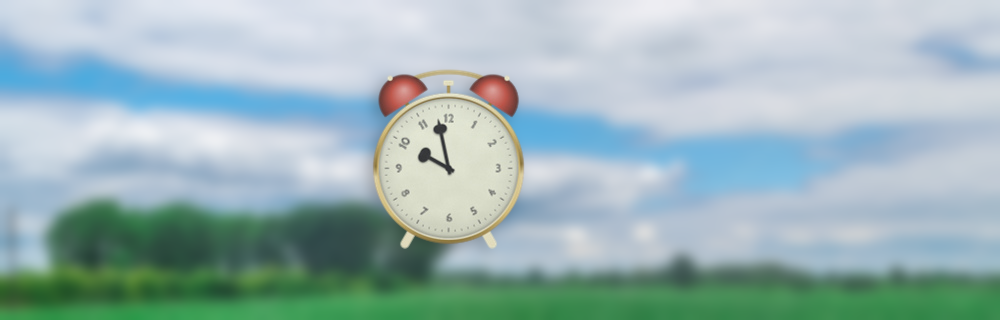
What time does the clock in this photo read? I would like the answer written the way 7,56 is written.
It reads 9,58
